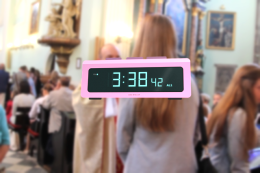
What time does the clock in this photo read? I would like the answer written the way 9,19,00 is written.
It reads 3,38,42
